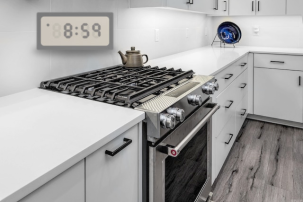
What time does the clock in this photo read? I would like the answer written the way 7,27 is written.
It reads 8,59
